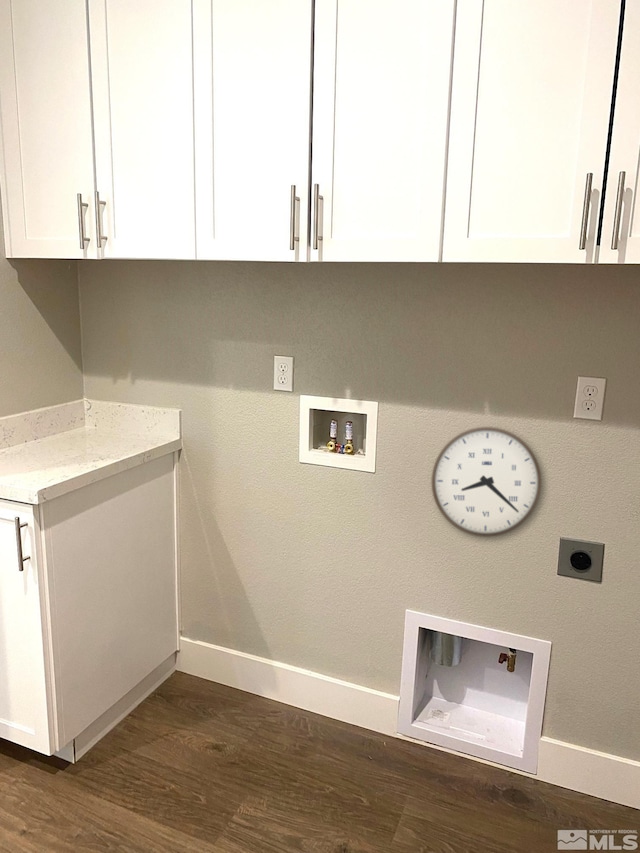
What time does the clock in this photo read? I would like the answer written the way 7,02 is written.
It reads 8,22
